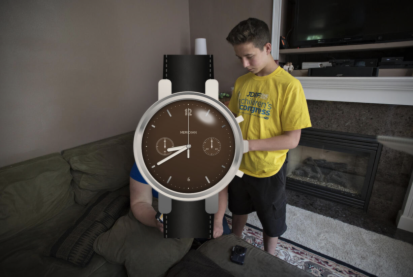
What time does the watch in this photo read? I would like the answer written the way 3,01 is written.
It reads 8,40
